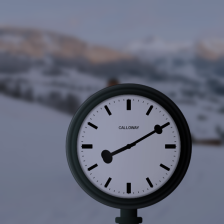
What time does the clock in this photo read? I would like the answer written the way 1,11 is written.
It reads 8,10
